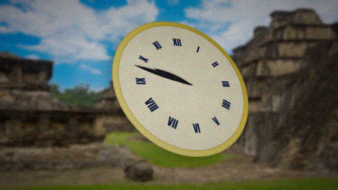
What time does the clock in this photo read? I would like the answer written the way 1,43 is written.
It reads 9,48
